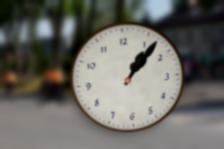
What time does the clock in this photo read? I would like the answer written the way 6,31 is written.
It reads 1,07
